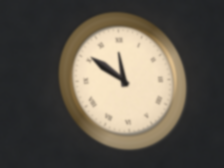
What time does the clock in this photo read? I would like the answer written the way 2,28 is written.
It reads 11,51
